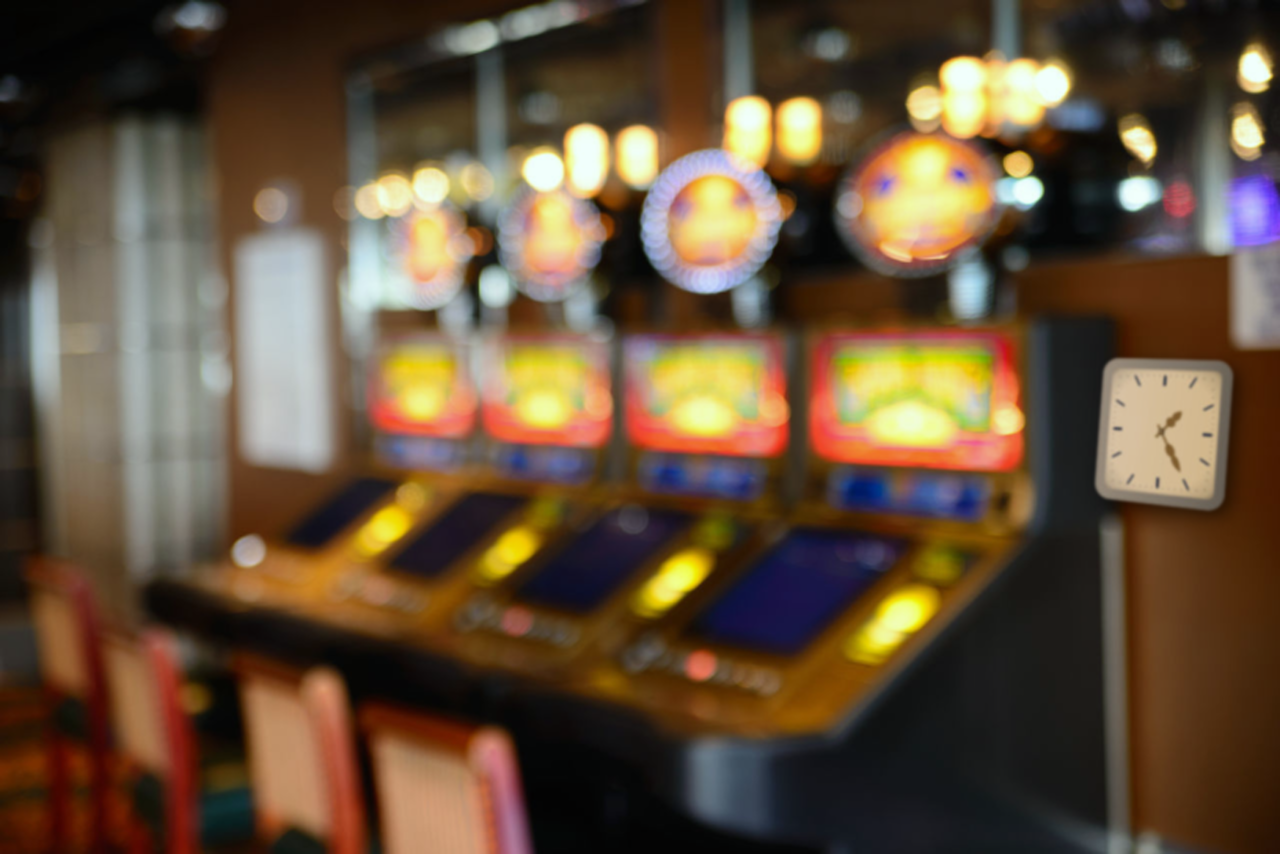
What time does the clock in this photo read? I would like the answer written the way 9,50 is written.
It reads 1,25
